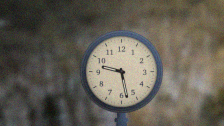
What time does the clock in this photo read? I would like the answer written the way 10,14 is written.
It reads 9,28
